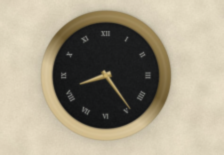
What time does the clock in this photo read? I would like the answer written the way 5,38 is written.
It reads 8,24
